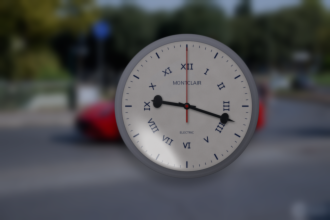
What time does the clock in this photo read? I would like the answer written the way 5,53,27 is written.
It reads 9,18,00
